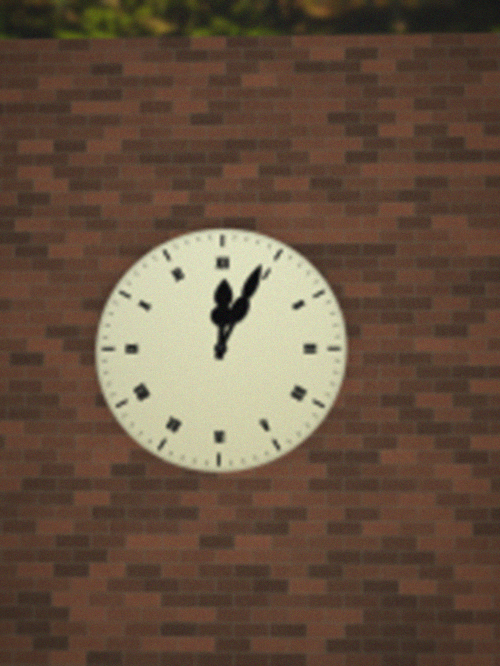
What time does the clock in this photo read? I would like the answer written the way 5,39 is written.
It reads 12,04
